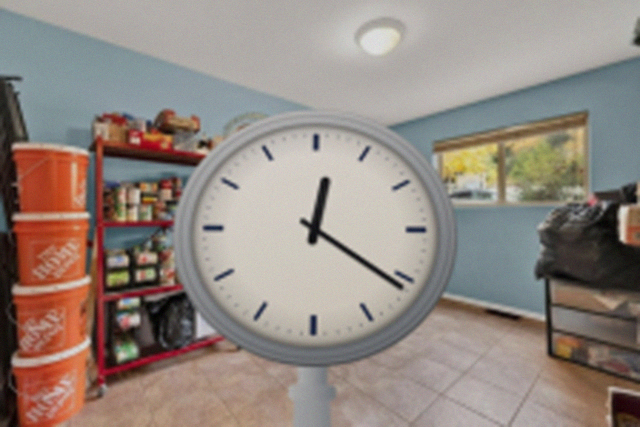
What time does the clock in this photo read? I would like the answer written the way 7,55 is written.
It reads 12,21
